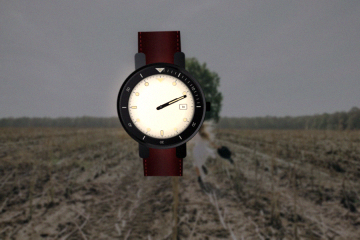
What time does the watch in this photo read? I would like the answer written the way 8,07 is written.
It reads 2,11
